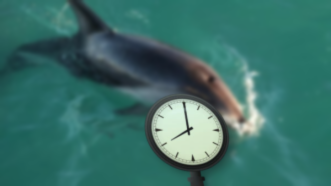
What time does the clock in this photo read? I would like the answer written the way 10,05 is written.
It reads 8,00
